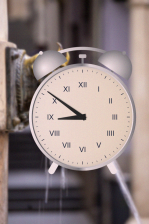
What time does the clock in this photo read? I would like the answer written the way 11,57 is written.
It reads 8,51
